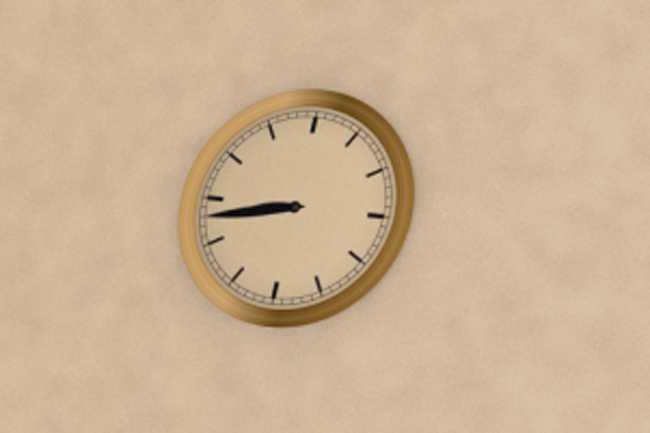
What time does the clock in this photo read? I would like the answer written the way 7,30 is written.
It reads 8,43
